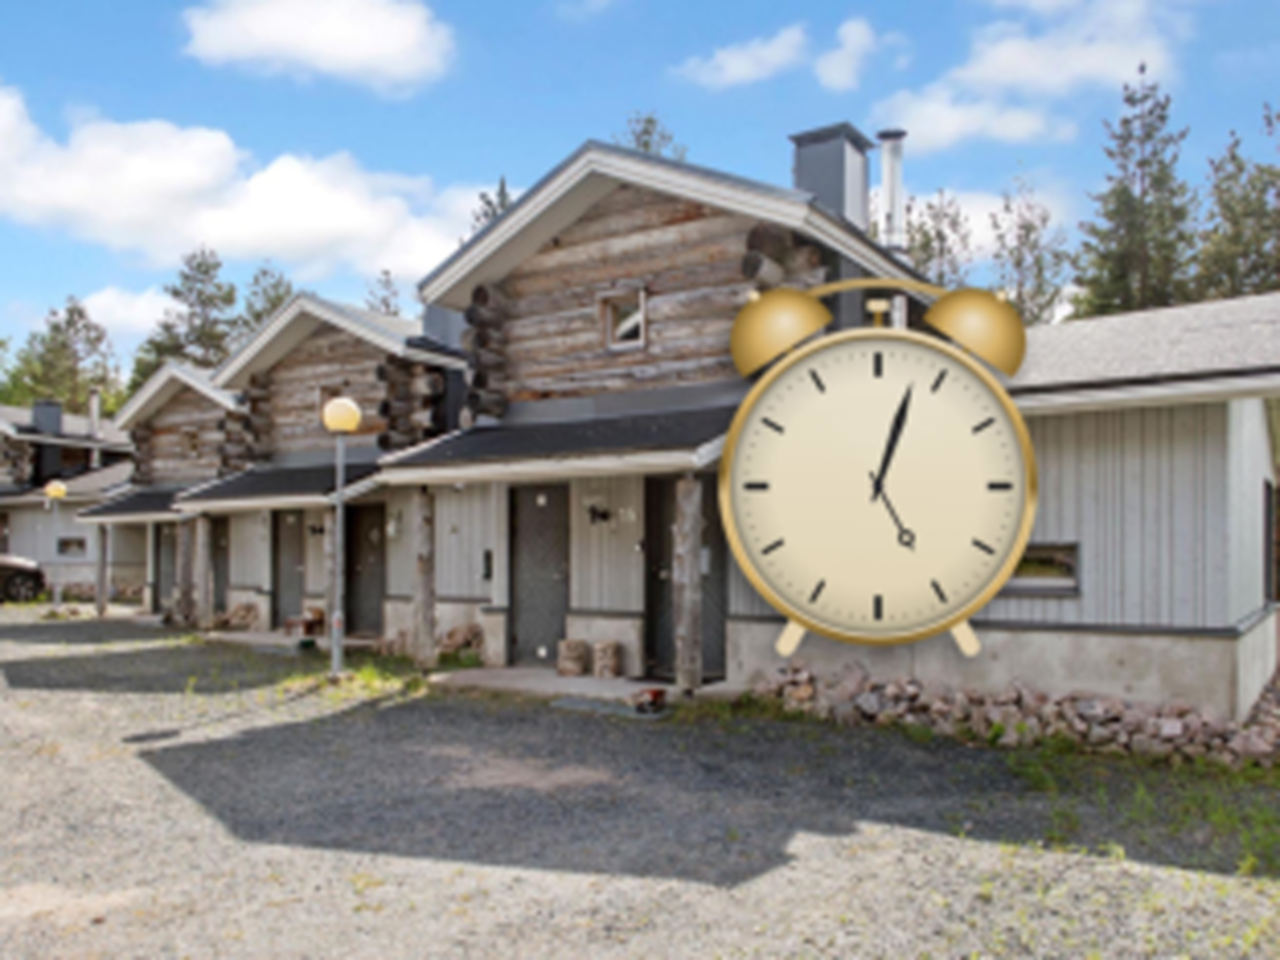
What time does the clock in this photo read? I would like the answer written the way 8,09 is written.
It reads 5,03
